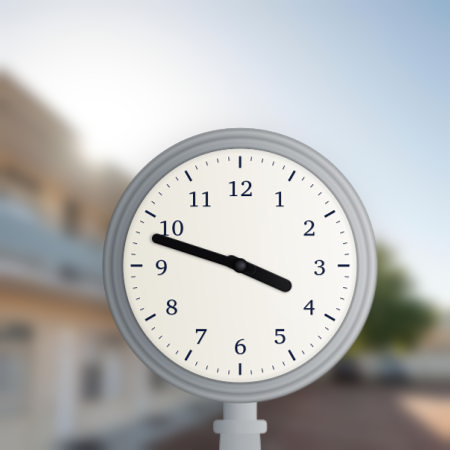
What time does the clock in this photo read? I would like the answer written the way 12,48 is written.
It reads 3,48
